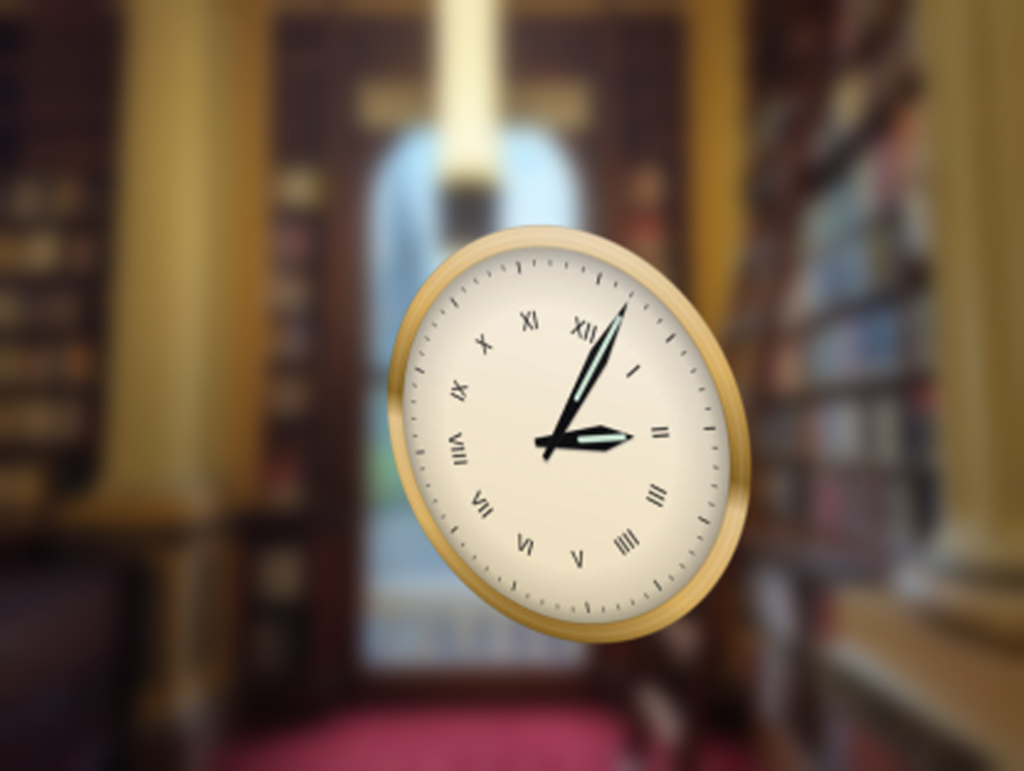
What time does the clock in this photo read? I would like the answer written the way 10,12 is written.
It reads 2,02
